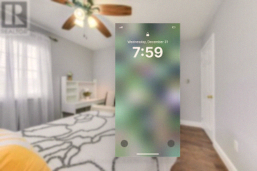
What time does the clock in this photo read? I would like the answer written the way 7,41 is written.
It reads 7,59
